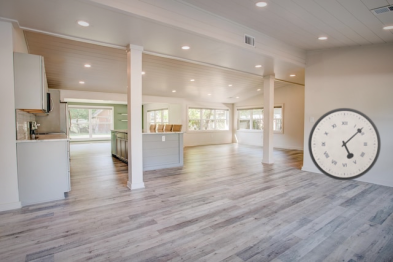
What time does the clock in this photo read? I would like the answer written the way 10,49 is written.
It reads 5,08
